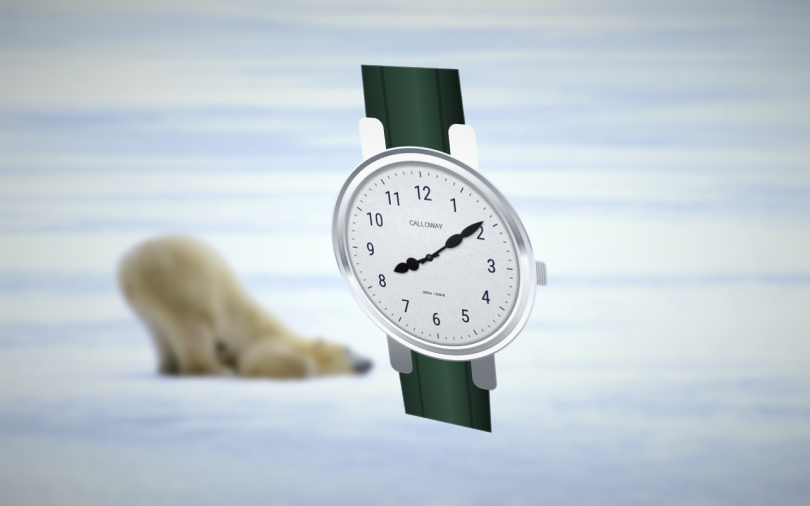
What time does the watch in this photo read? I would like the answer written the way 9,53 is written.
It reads 8,09
